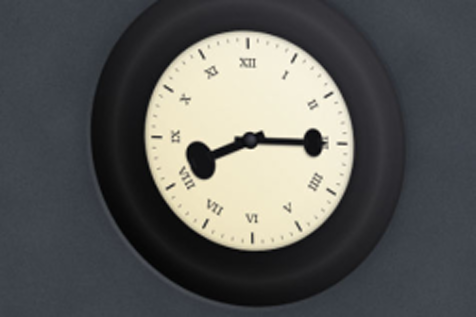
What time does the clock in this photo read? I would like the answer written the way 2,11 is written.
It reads 8,15
